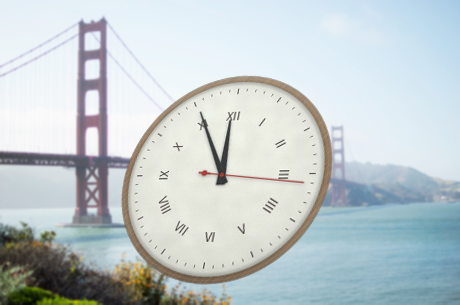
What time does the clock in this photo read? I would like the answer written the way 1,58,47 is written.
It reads 11,55,16
